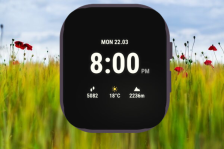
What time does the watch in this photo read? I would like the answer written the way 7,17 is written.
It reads 8,00
